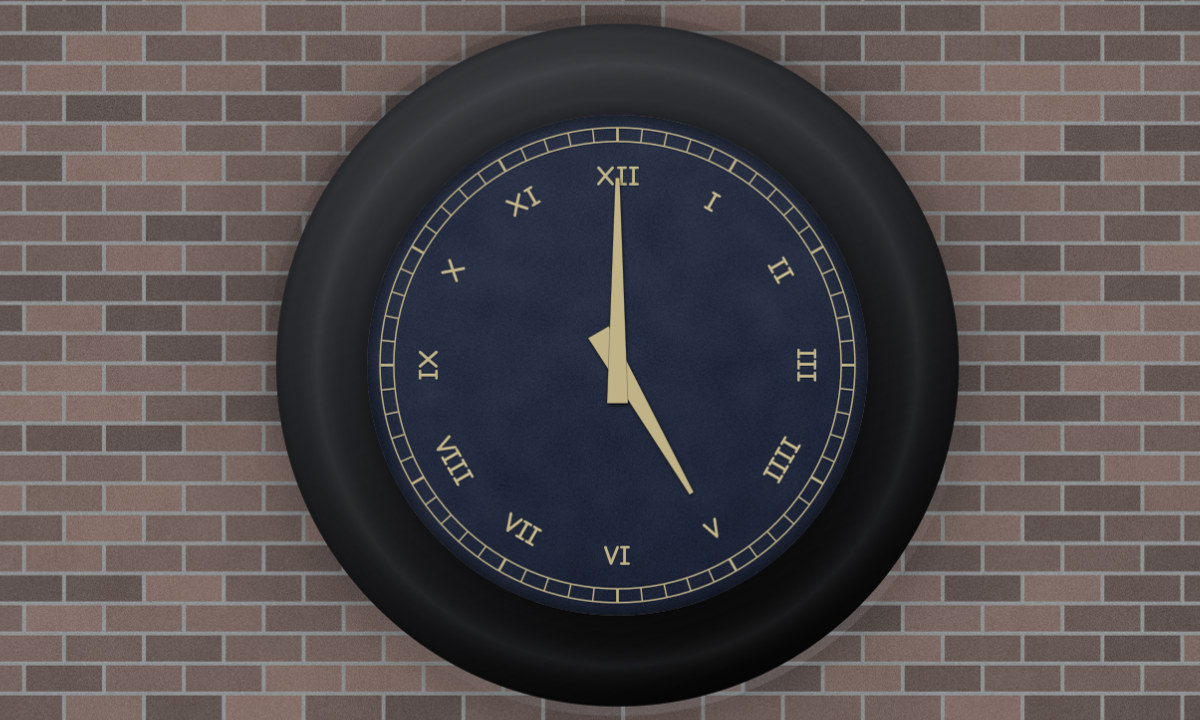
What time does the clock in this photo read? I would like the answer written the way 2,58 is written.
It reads 5,00
